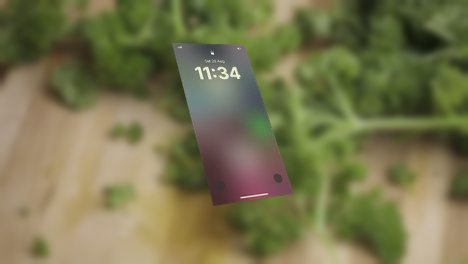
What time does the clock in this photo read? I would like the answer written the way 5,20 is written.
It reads 11,34
